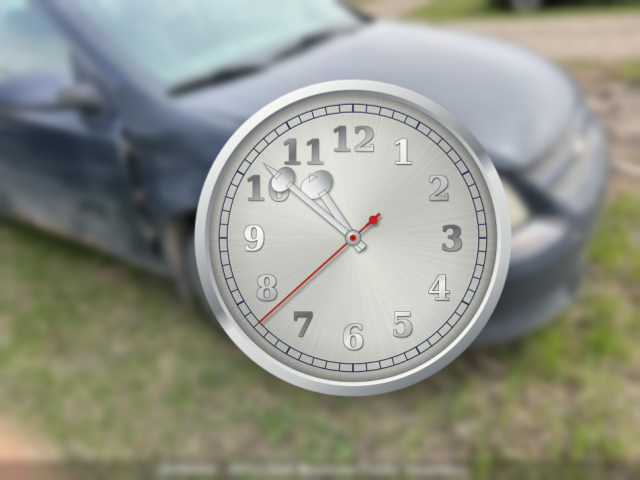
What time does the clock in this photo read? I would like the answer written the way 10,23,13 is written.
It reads 10,51,38
